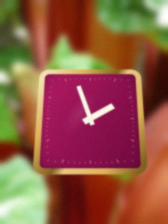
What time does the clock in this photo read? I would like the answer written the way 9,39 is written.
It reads 1,57
